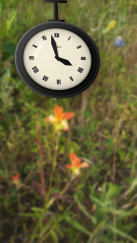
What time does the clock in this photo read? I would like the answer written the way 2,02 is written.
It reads 3,58
